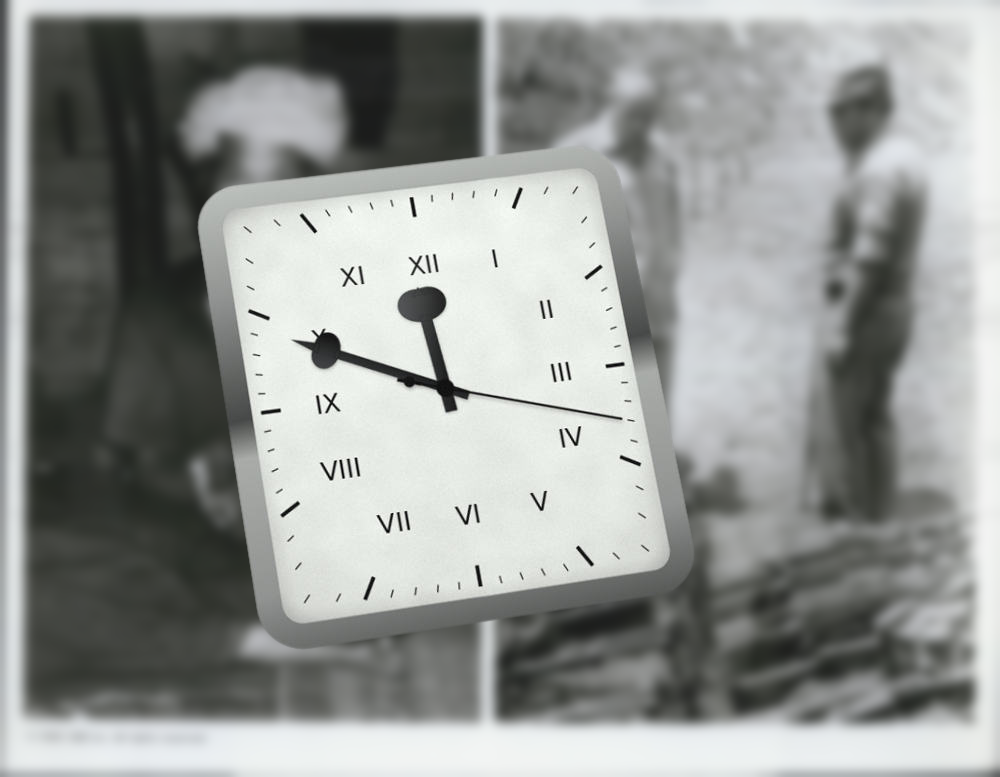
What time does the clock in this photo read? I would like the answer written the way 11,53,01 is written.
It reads 11,49,18
